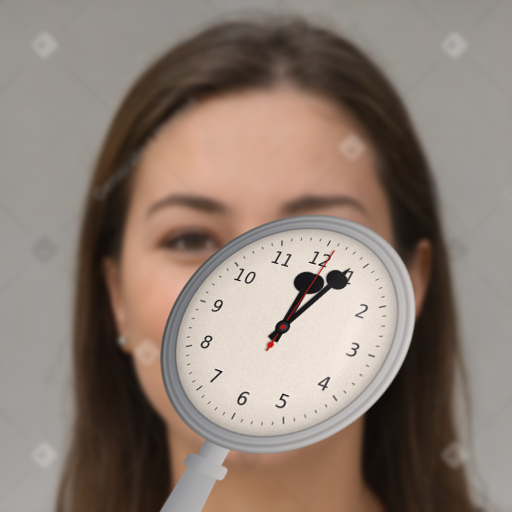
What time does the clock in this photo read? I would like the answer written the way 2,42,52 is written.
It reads 12,04,01
